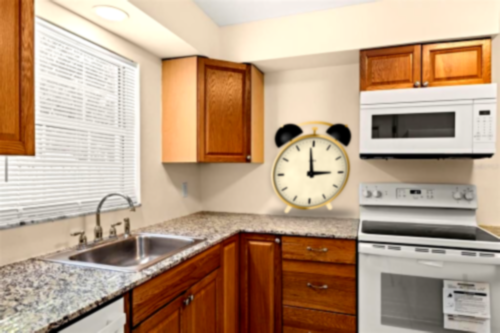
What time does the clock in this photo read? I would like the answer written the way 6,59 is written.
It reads 2,59
